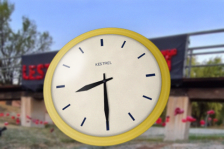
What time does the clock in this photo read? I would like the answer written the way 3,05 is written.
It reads 8,30
